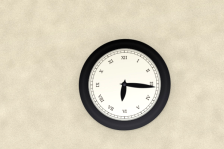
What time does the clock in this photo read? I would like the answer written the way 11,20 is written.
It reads 6,16
